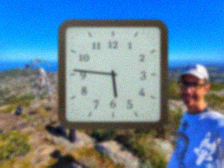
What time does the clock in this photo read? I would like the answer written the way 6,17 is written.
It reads 5,46
